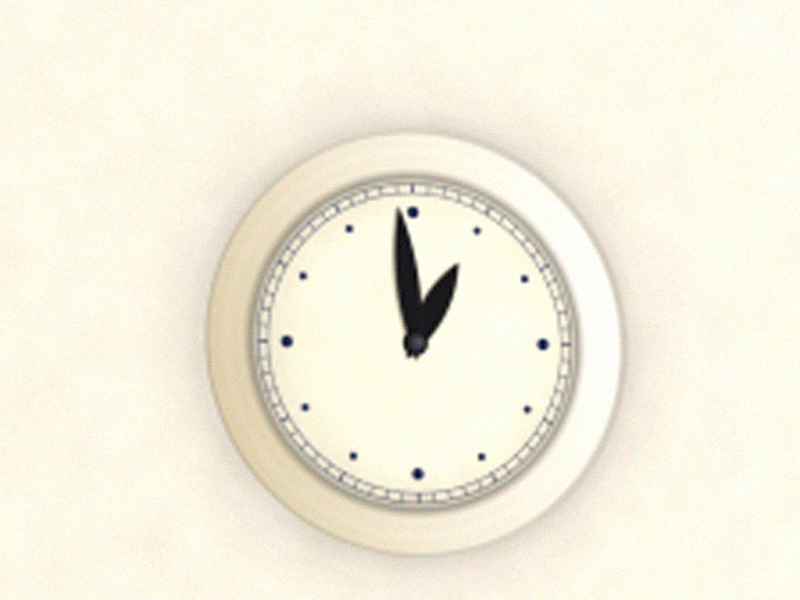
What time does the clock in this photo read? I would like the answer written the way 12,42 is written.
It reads 12,59
